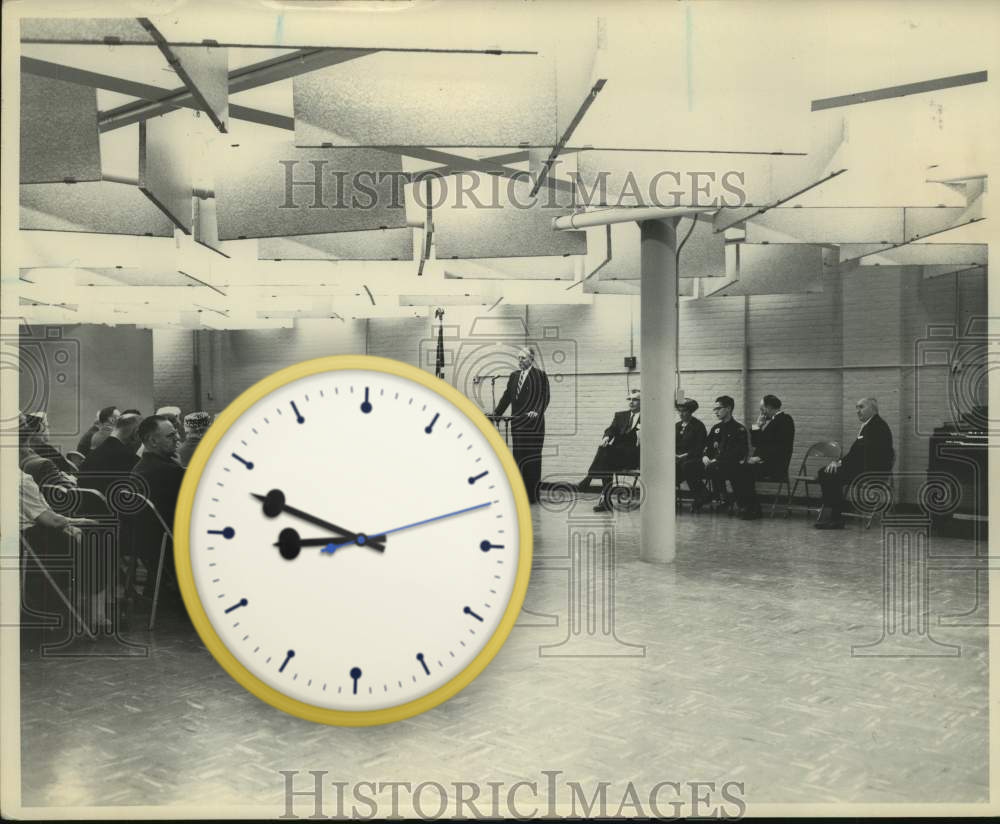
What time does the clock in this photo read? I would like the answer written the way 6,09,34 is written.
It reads 8,48,12
